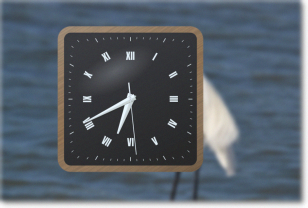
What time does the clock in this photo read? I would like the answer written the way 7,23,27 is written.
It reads 6,40,29
